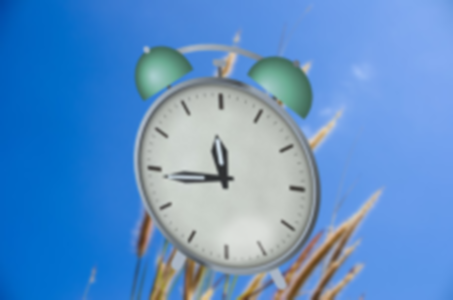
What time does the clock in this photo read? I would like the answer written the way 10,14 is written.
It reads 11,44
